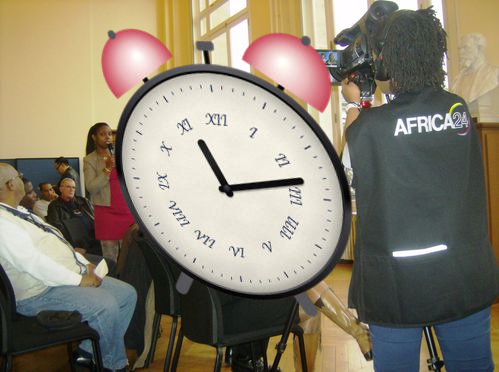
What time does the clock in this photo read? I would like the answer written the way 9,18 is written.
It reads 11,13
